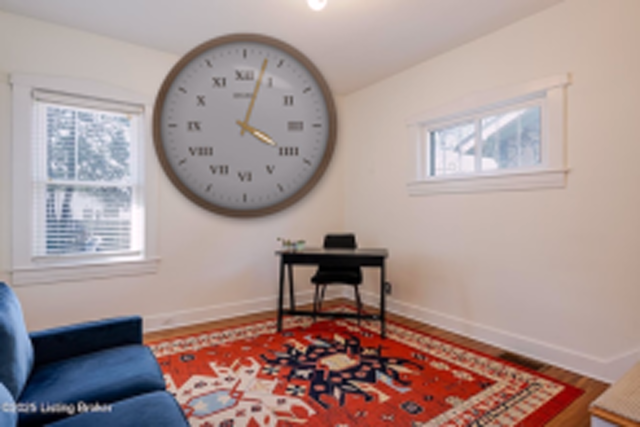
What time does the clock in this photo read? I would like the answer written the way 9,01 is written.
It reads 4,03
